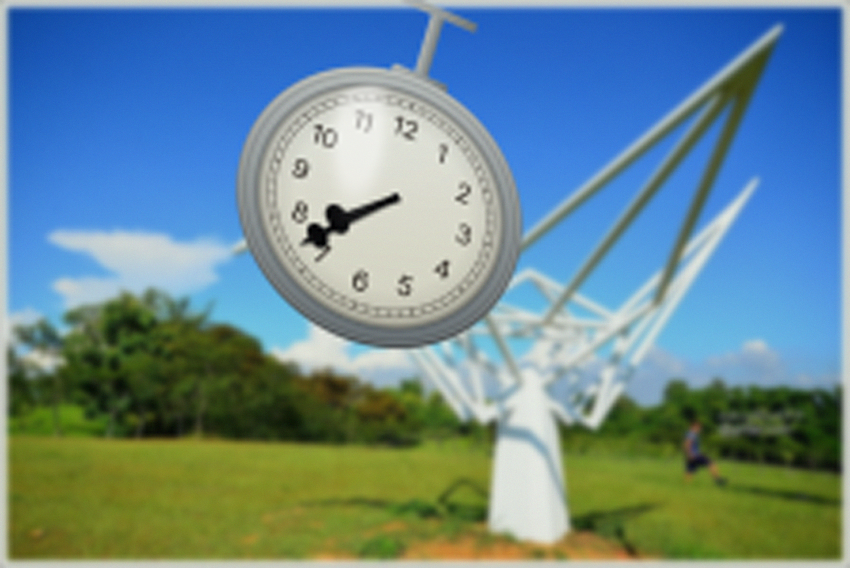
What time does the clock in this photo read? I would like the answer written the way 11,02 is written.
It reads 7,37
